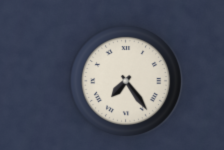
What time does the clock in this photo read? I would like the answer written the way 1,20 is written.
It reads 7,24
